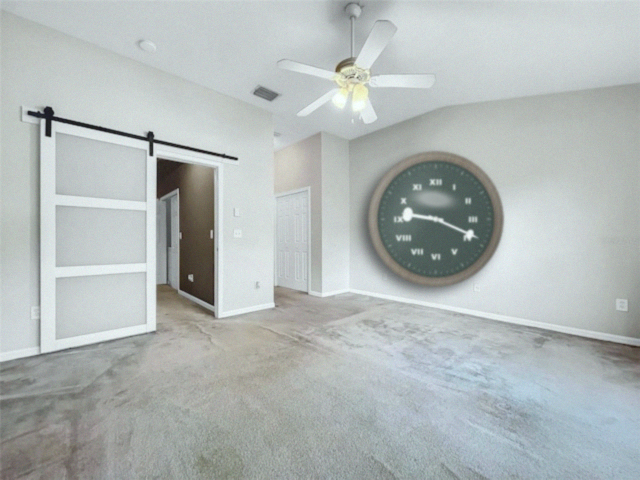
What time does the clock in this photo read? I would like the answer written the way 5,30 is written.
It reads 9,19
